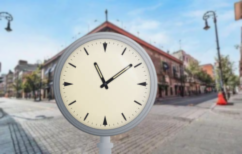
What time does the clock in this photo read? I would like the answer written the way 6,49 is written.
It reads 11,09
